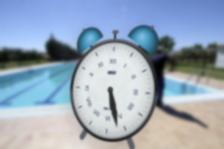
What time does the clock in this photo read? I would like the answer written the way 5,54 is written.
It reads 5,27
